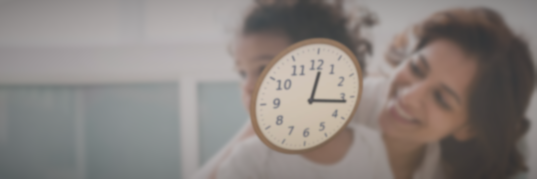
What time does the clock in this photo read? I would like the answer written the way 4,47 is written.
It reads 12,16
